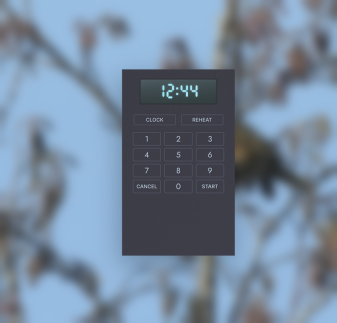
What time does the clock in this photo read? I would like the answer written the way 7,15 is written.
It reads 12,44
